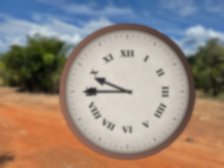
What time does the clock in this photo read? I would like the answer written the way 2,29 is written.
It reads 9,45
